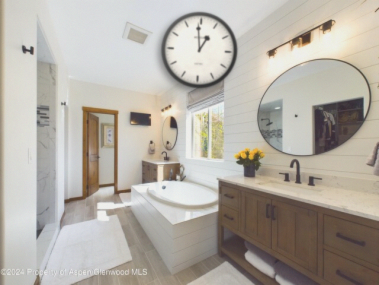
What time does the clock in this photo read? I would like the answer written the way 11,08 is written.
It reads 12,59
